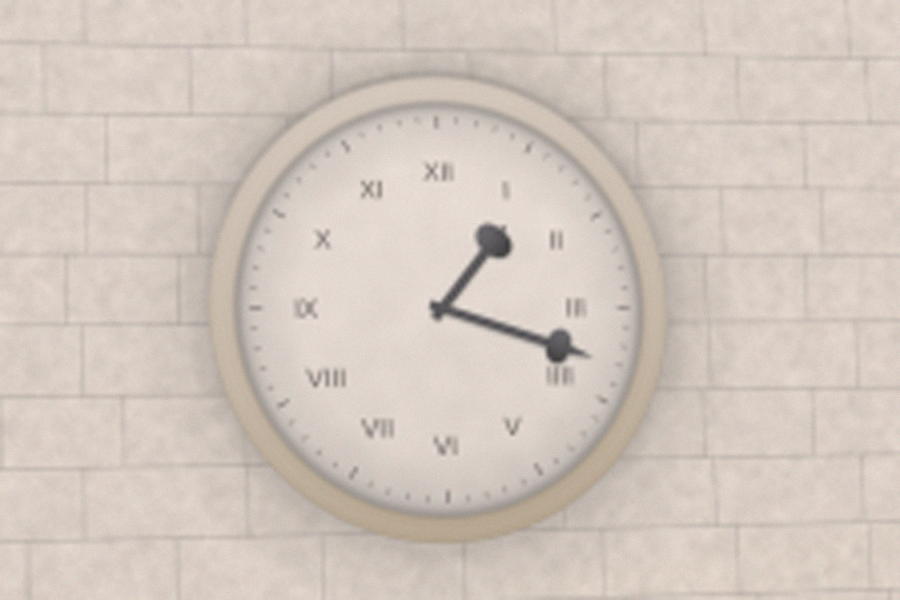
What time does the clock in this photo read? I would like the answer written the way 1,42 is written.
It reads 1,18
